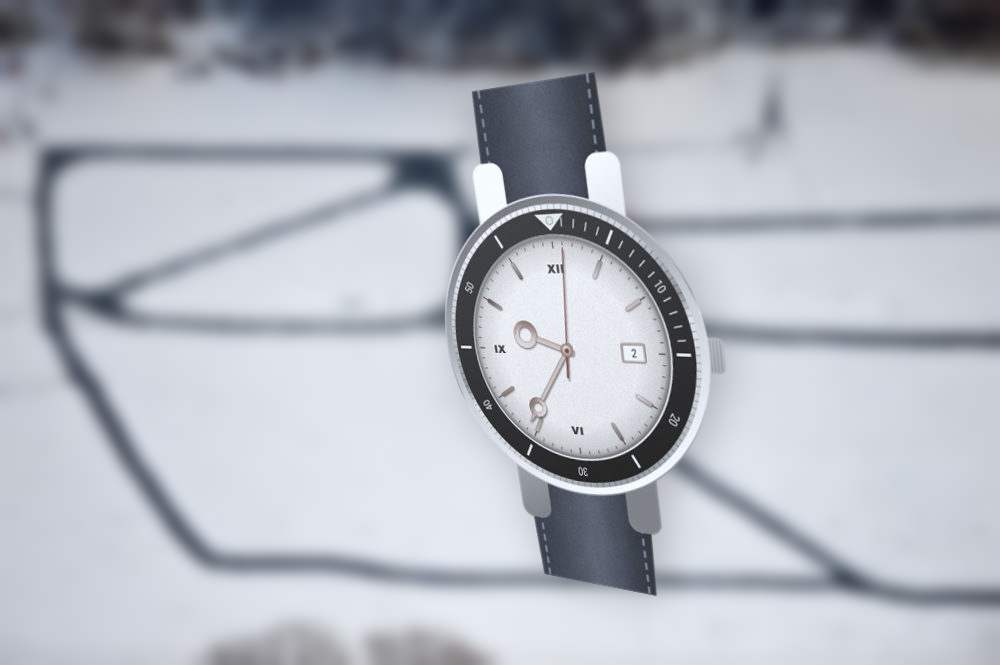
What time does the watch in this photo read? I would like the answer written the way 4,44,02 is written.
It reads 9,36,01
